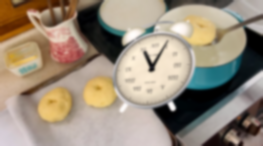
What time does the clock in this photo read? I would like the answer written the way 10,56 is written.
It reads 11,04
